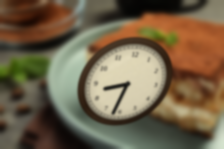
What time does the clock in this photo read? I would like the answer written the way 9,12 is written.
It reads 8,32
